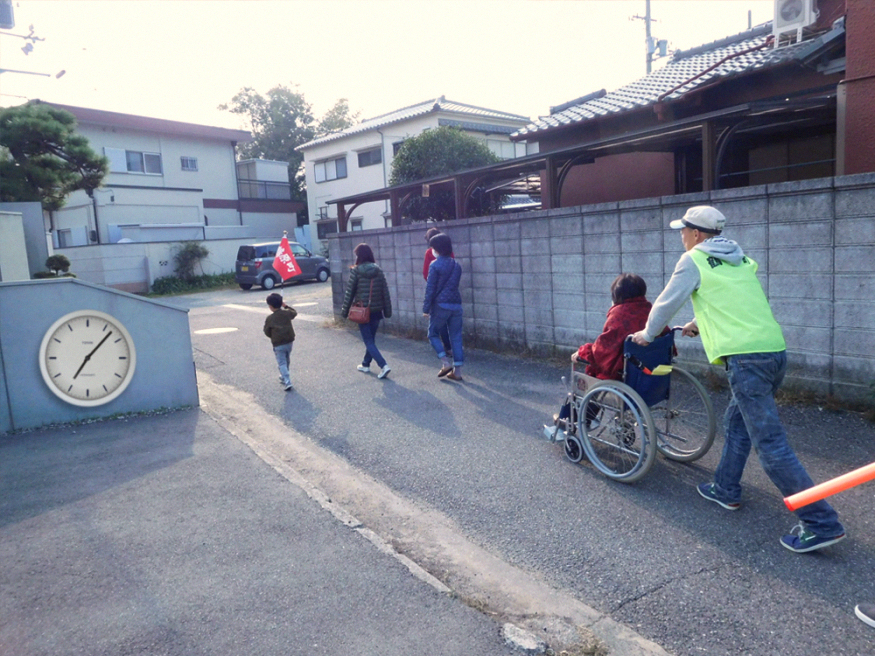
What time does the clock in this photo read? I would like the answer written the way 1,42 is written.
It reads 7,07
